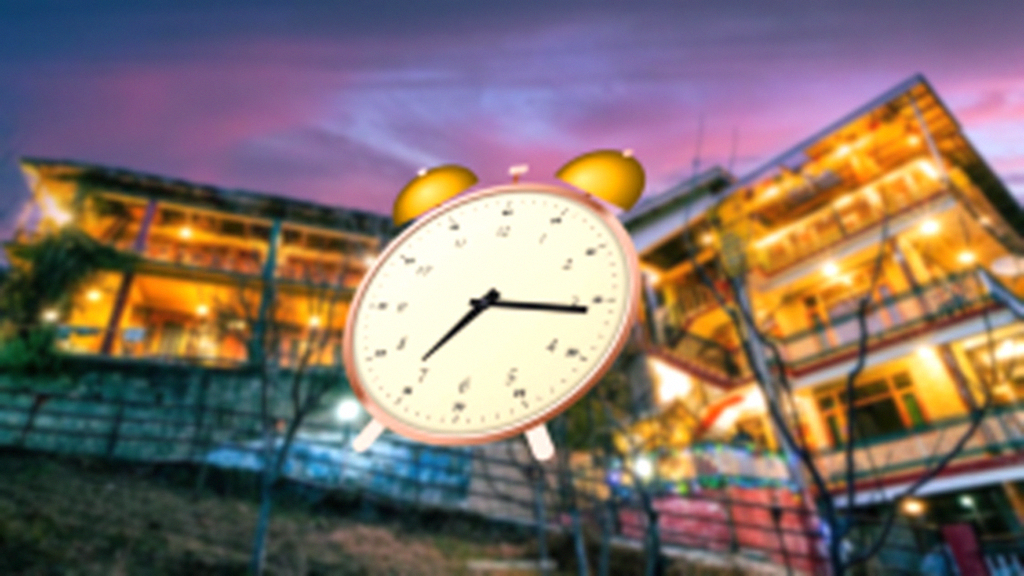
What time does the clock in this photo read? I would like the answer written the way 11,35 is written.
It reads 7,16
